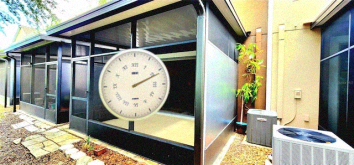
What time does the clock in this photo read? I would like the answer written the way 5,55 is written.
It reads 2,11
